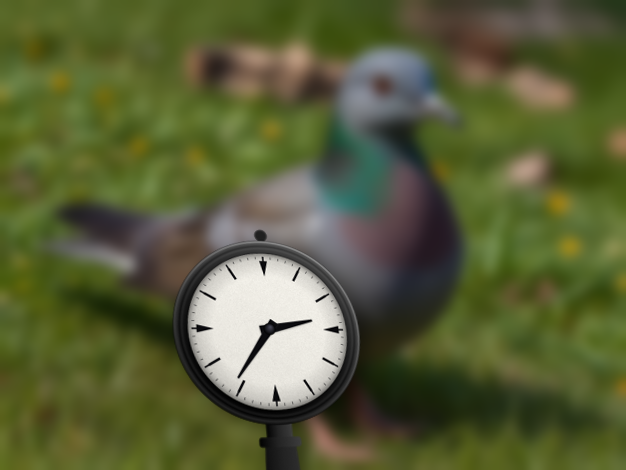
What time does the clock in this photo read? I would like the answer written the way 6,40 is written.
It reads 2,36
